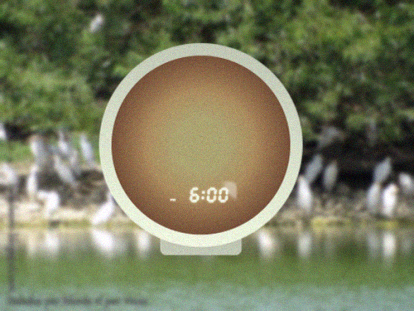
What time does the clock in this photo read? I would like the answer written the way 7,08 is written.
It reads 6,00
